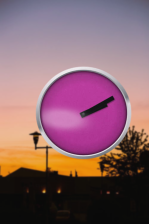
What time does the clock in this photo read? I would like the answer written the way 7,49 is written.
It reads 2,10
